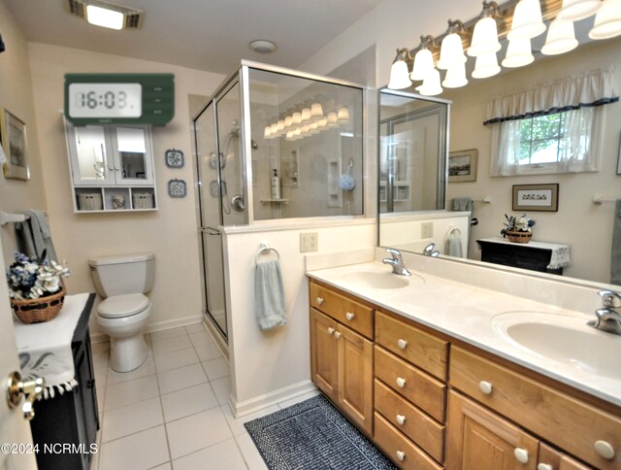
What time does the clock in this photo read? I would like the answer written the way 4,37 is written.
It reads 16,03
